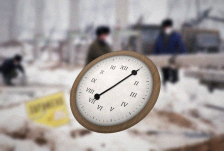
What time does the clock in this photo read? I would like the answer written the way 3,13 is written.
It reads 7,05
